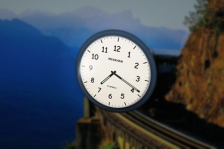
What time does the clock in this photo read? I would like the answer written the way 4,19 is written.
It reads 7,19
